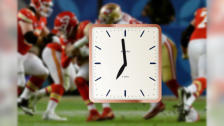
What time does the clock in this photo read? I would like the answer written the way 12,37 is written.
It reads 6,59
